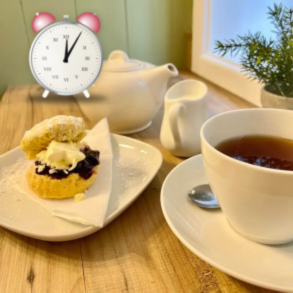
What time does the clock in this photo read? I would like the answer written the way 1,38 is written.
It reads 12,05
